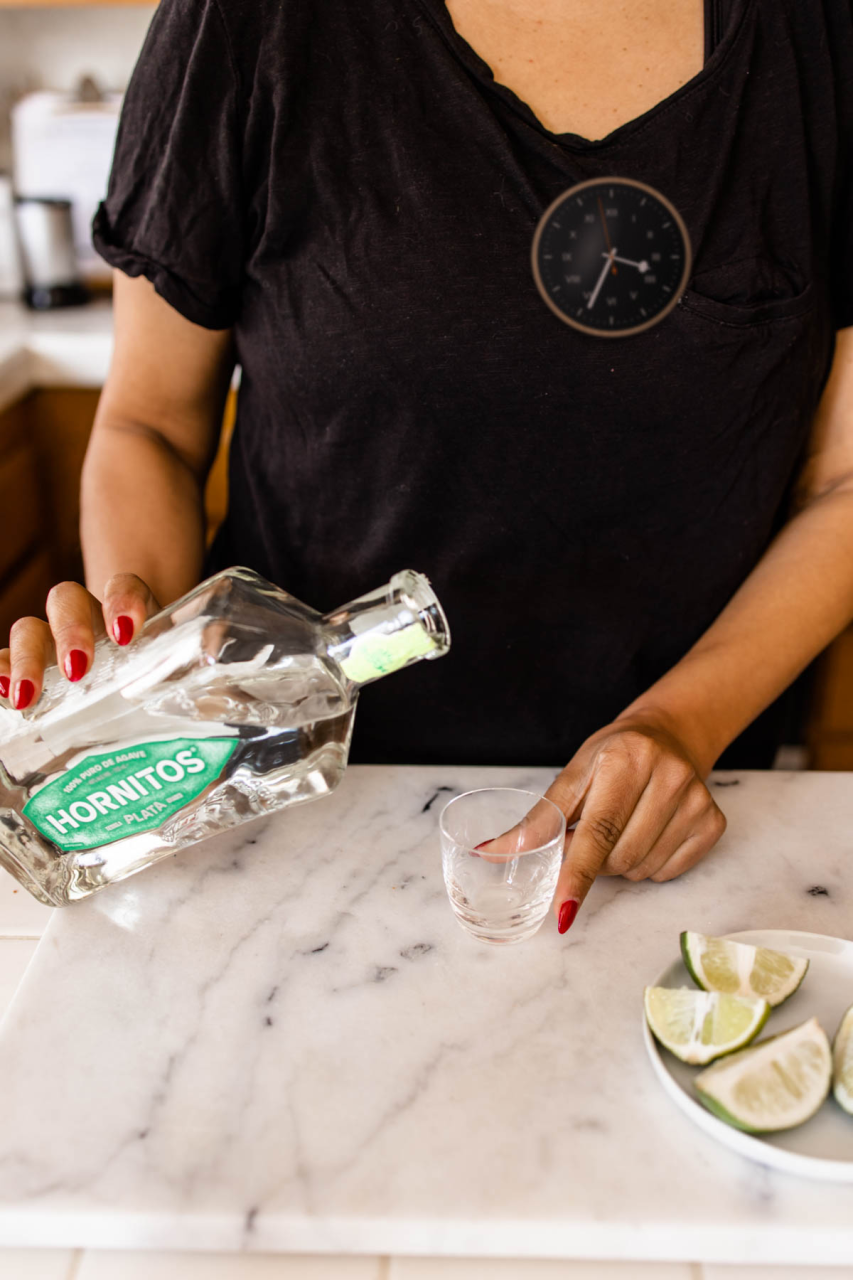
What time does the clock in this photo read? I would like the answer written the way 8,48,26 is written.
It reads 3,33,58
